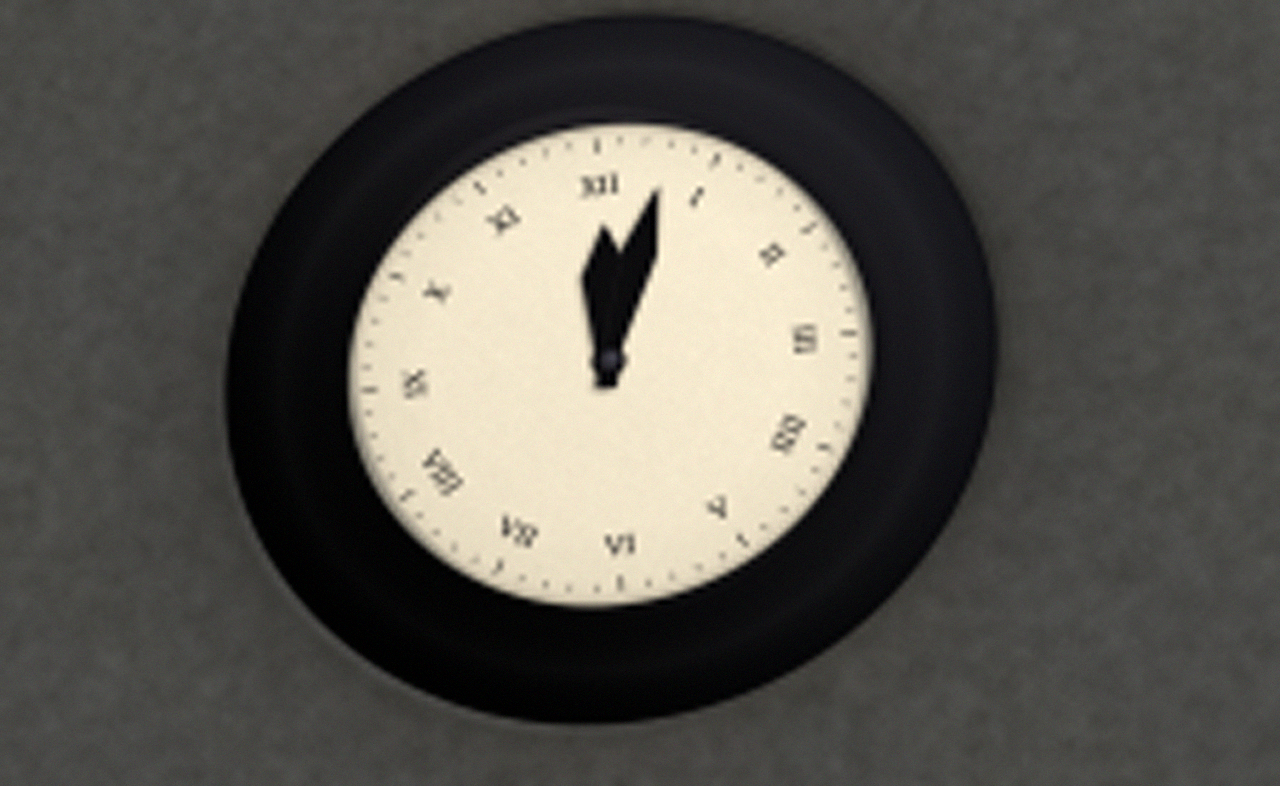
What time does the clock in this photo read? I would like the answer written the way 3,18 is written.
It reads 12,03
